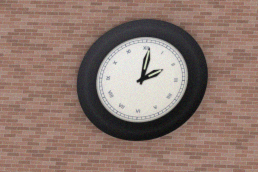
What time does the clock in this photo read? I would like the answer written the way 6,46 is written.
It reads 2,01
